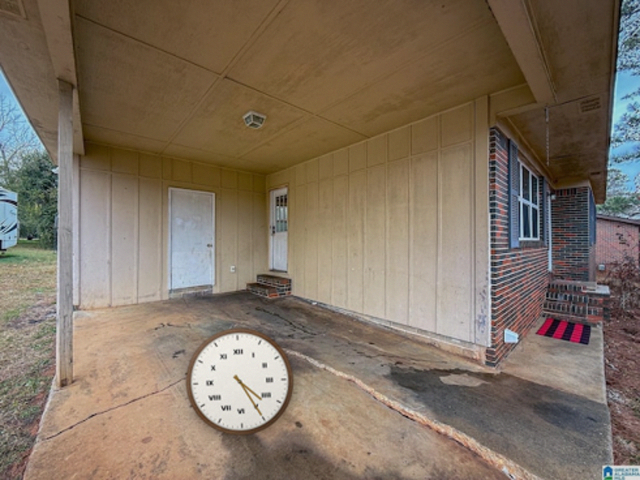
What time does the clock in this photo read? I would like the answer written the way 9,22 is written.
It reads 4,25
